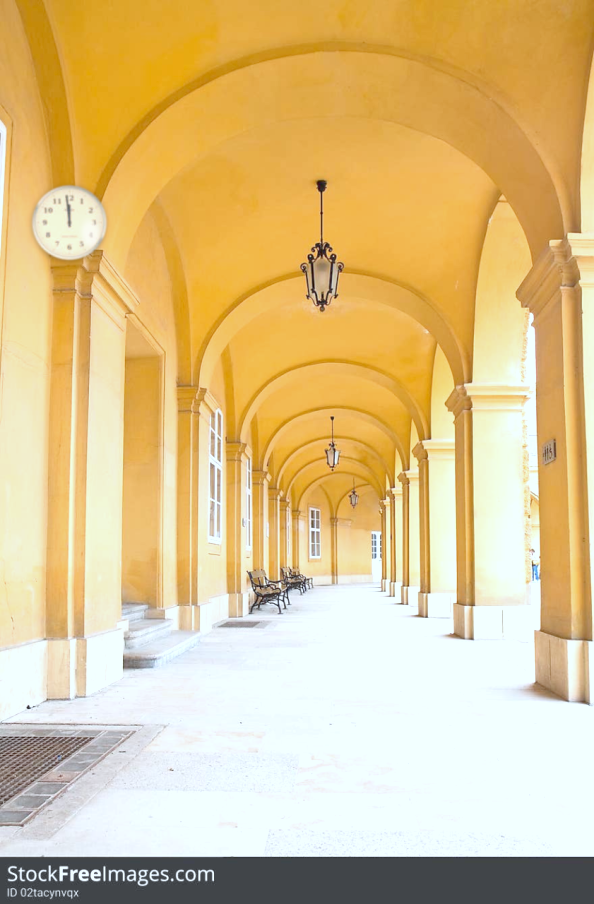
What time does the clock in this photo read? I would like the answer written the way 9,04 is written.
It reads 11,59
